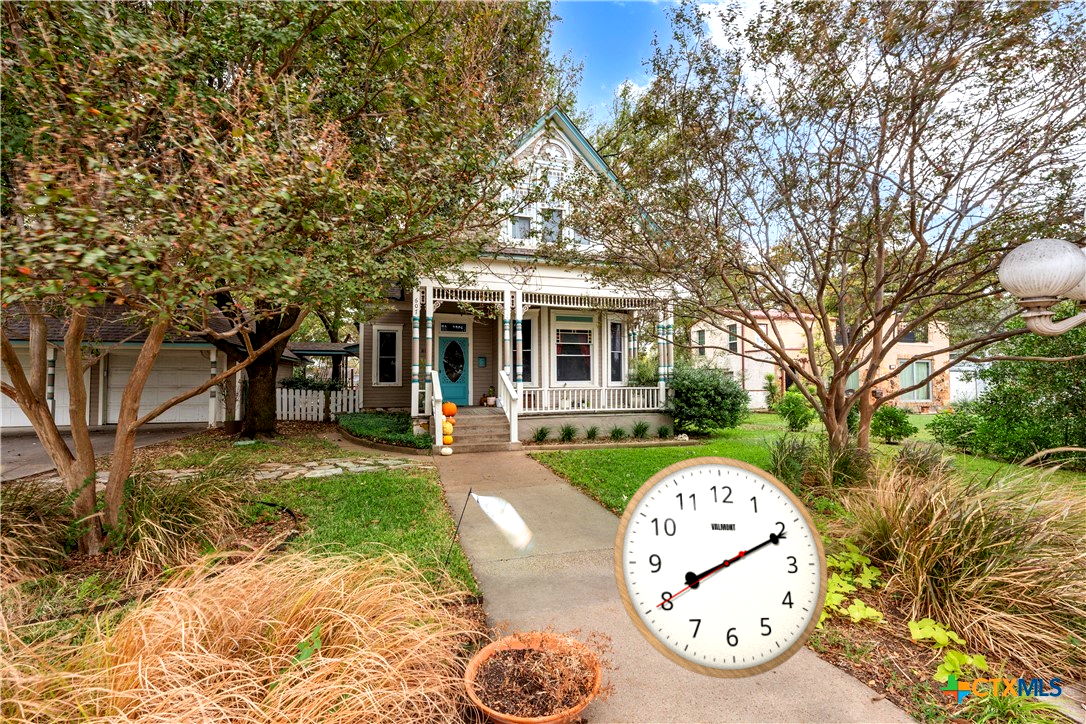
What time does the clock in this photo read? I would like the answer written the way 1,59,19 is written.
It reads 8,10,40
